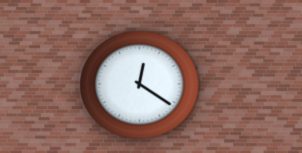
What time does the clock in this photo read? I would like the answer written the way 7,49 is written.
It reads 12,21
